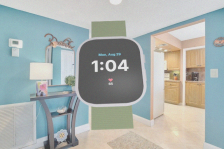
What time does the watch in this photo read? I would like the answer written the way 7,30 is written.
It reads 1,04
